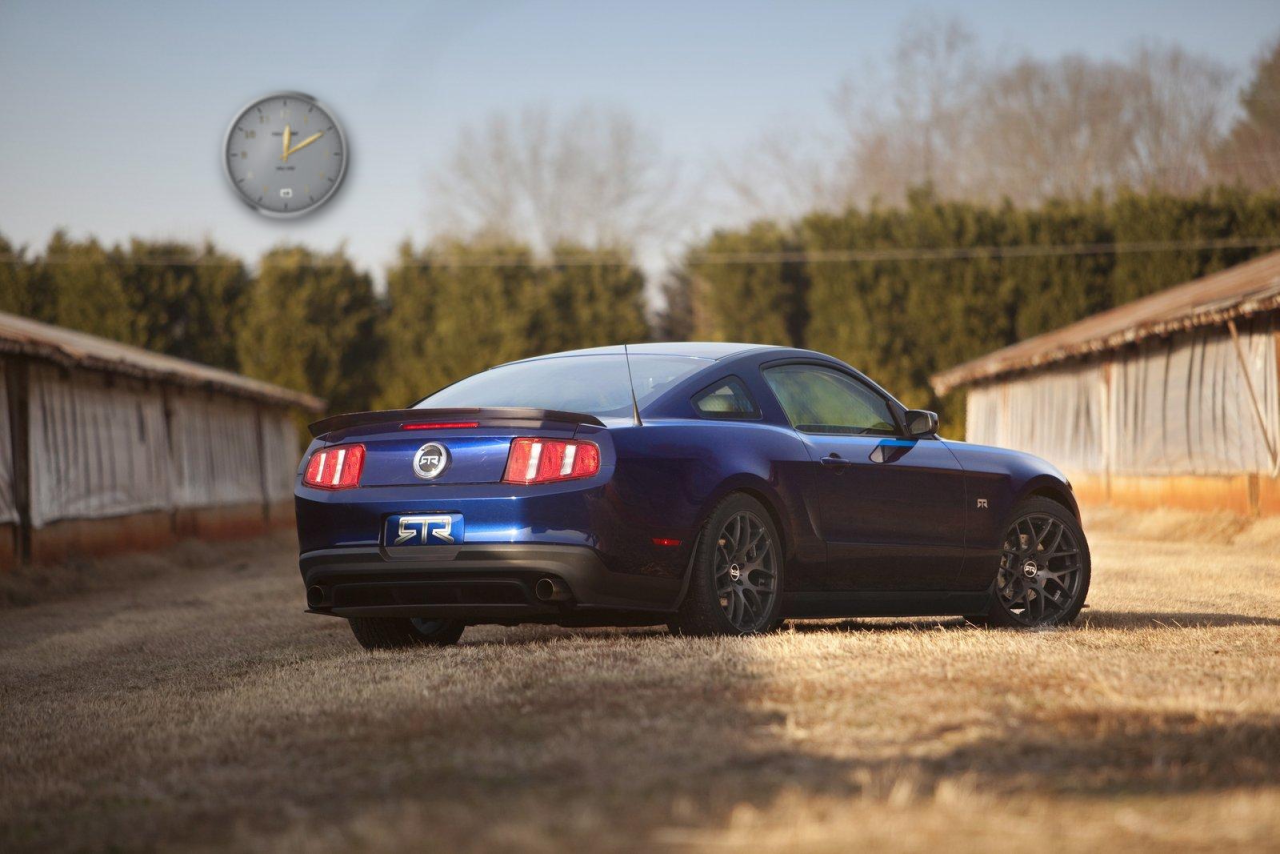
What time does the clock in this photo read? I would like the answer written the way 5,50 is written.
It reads 12,10
